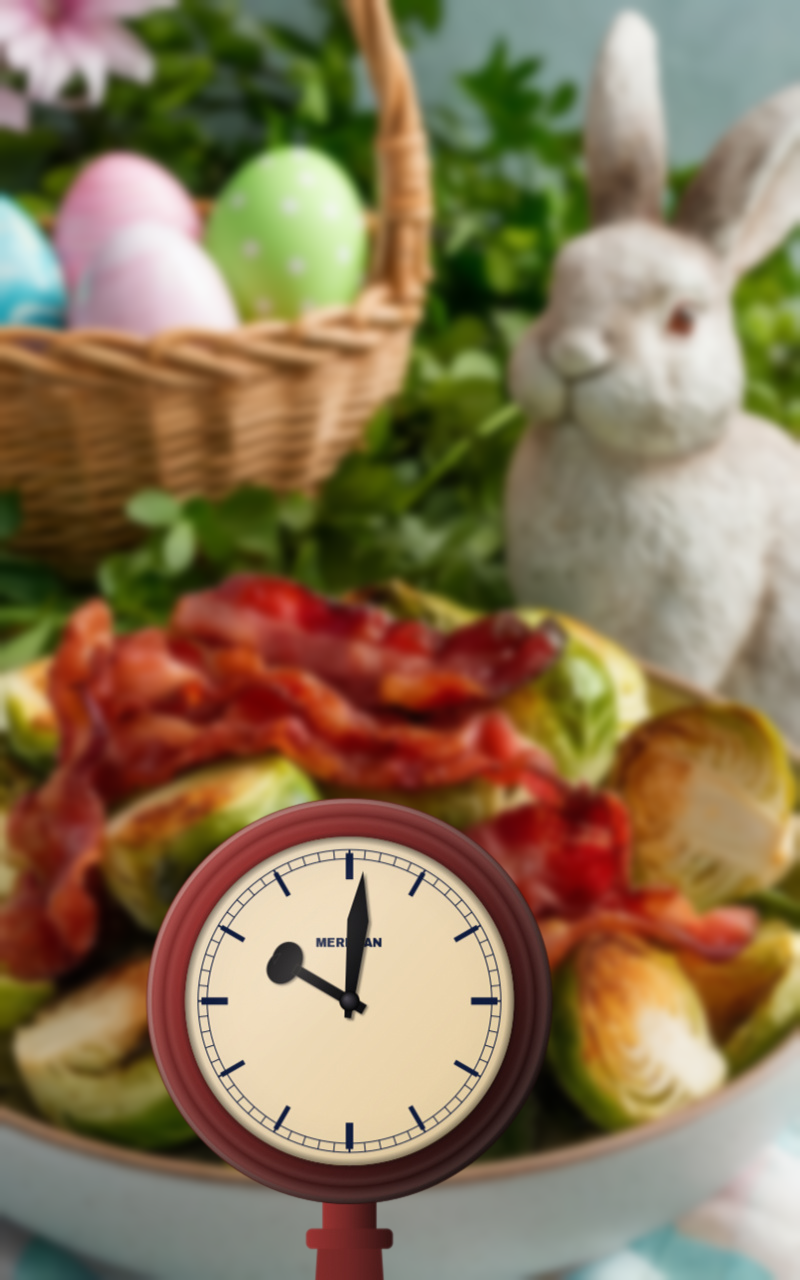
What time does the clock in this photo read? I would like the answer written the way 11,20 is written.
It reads 10,01
